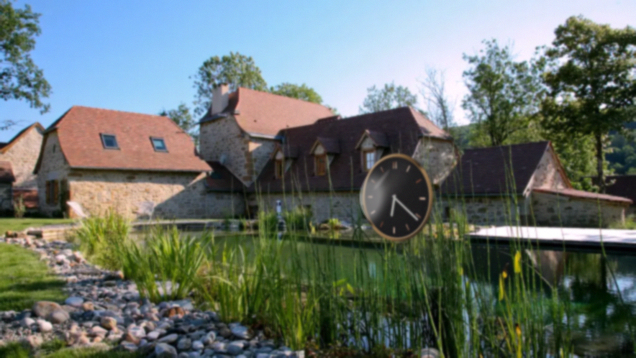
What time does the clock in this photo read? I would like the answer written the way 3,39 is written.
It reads 6,21
